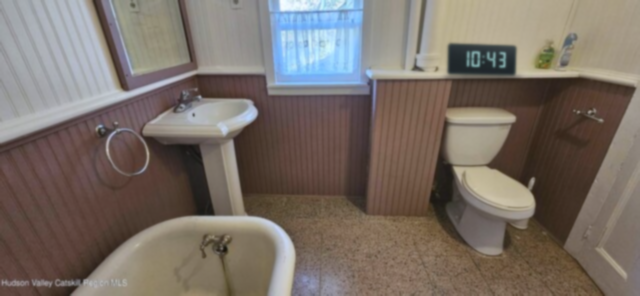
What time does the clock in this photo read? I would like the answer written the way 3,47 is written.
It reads 10,43
